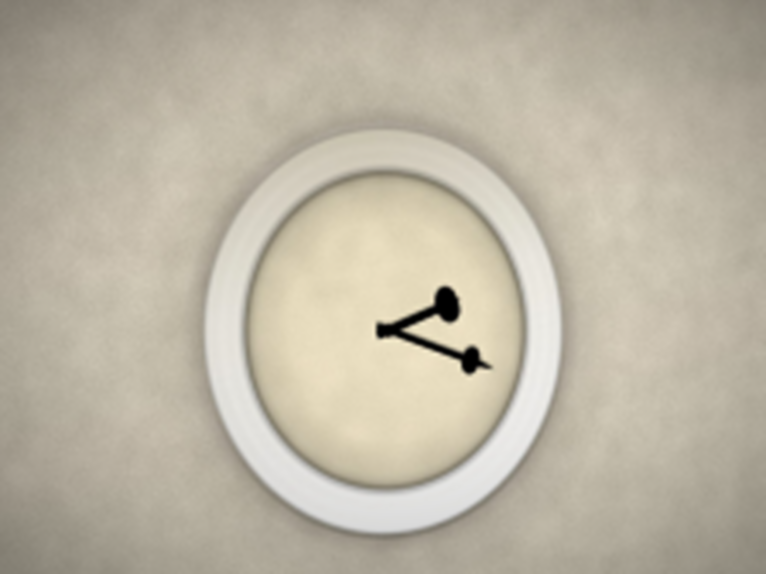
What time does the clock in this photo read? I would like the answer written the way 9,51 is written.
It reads 2,18
